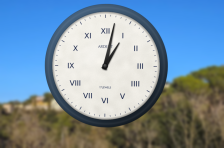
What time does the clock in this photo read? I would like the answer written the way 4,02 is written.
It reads 1,02
